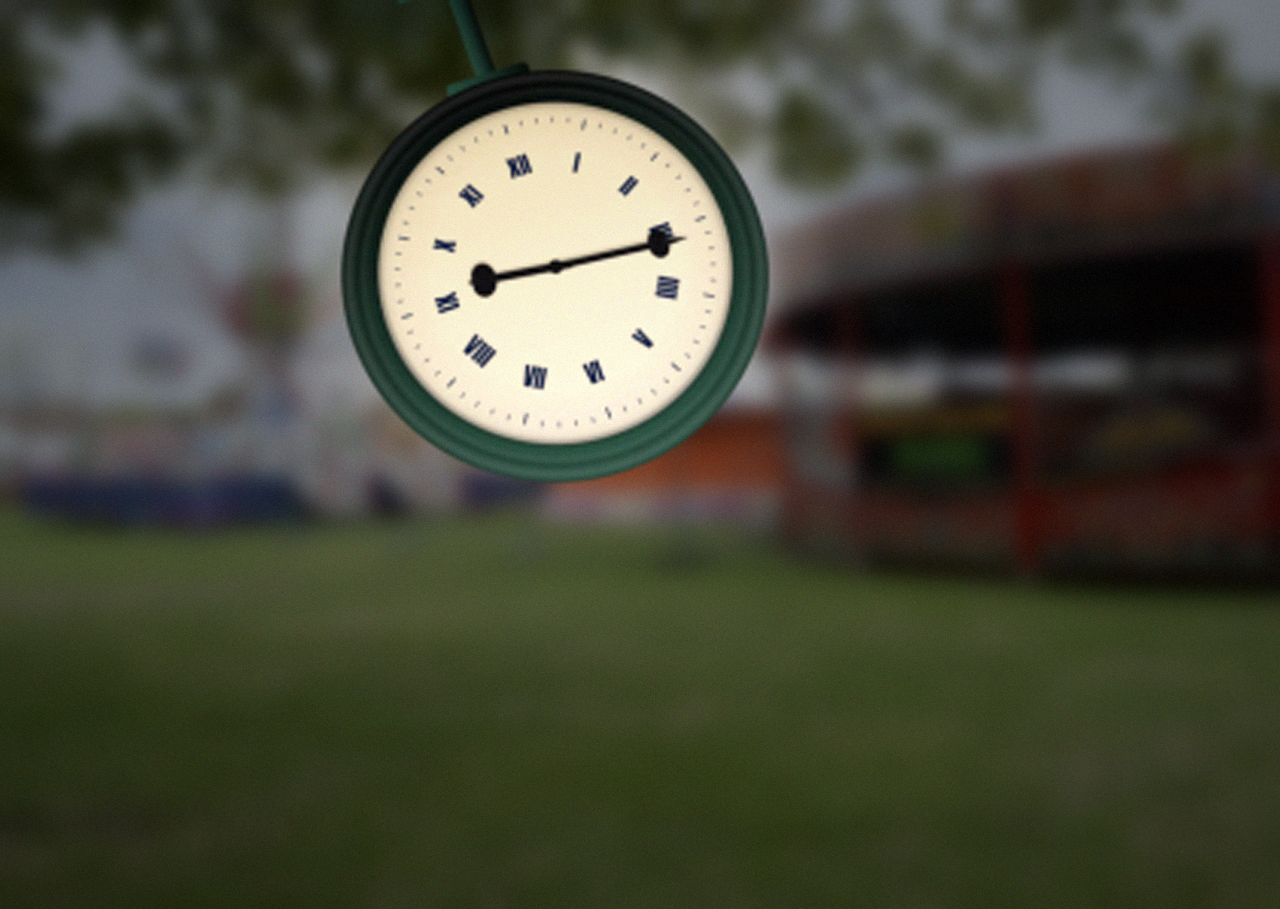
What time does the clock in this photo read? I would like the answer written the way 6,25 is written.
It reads 9,16
